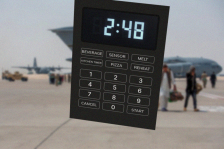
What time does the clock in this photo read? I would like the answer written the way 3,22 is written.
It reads 2,48
